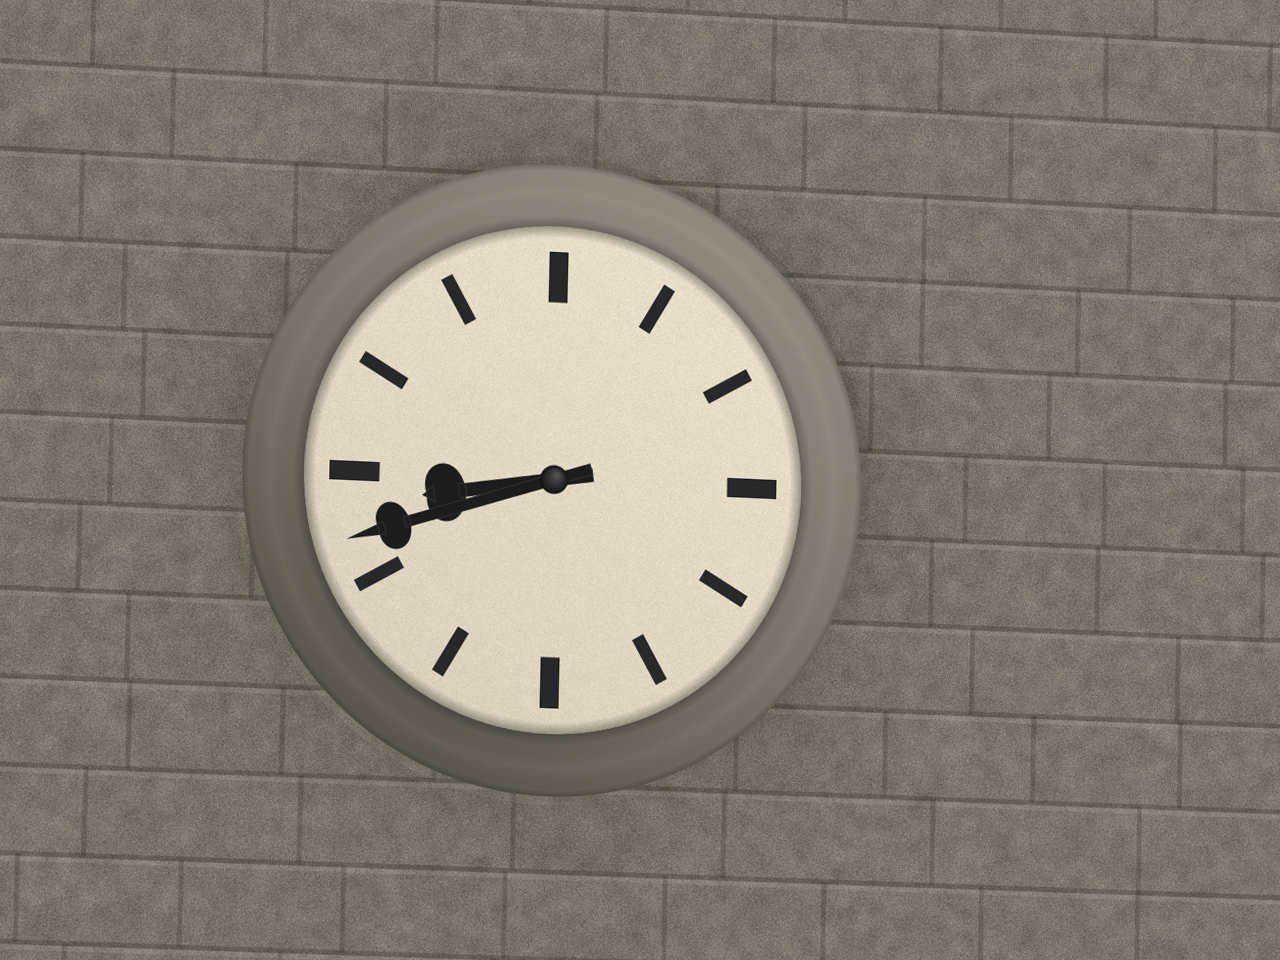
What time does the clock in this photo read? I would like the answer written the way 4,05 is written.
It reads 8,42
